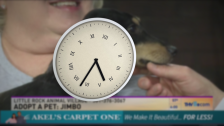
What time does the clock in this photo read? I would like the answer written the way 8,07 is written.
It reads 4,32
